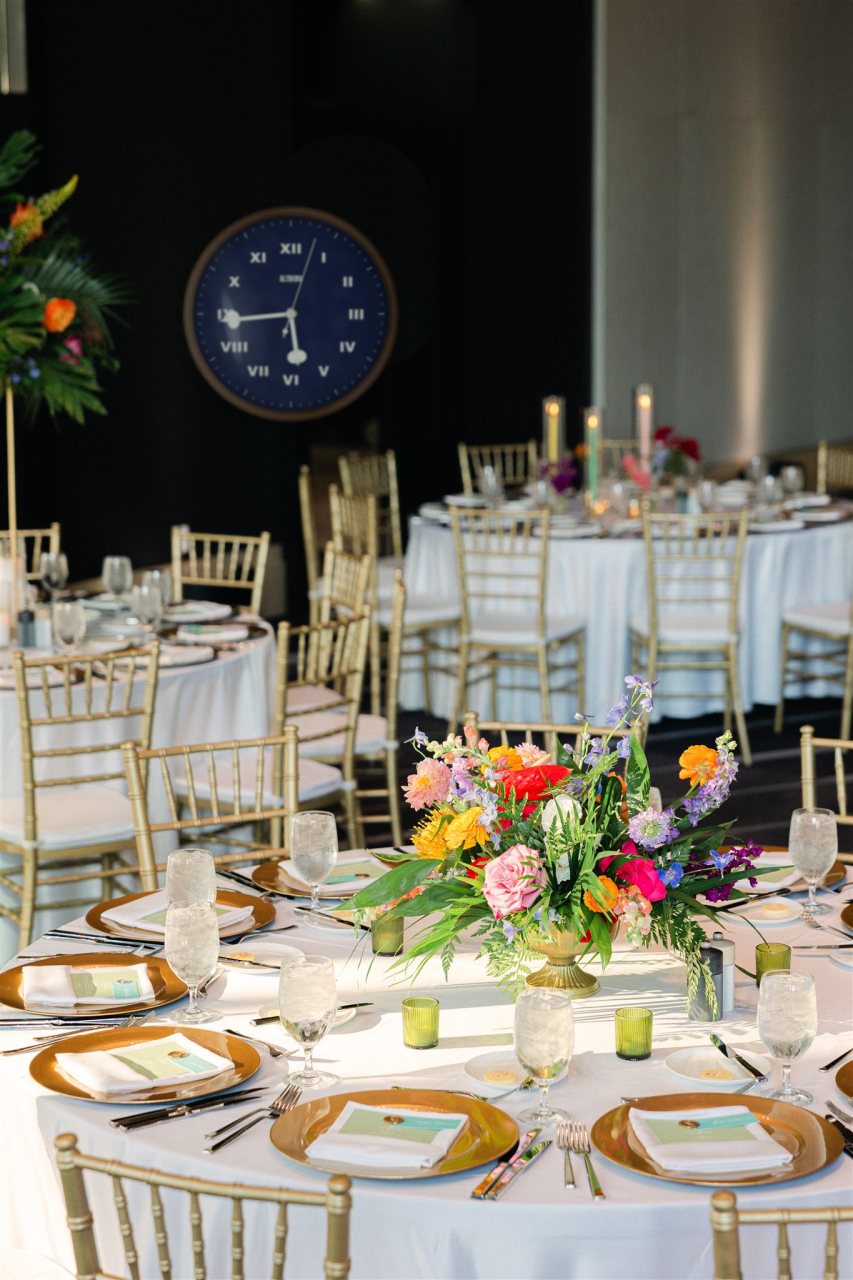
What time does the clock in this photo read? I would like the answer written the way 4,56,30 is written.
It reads 5,44,03
